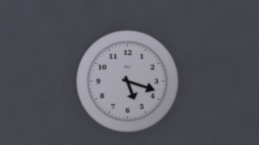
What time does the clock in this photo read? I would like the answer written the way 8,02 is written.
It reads 5,18
